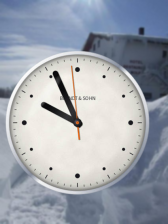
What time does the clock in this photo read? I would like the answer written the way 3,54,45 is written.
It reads 9,55,59
